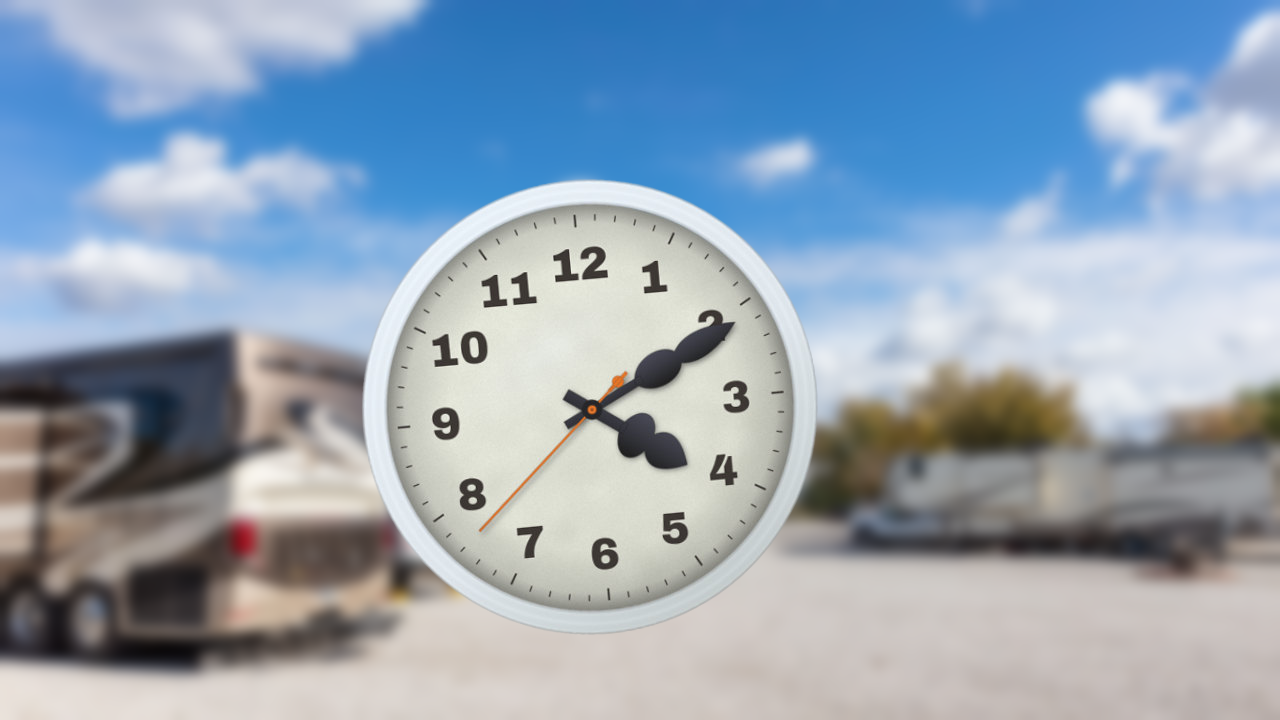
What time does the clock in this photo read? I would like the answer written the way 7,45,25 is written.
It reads 4,10,38
